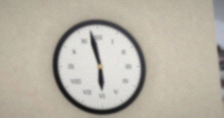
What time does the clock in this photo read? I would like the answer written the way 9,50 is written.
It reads 5,58
